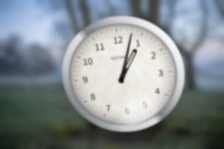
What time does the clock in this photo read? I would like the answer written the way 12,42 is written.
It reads 1,03
